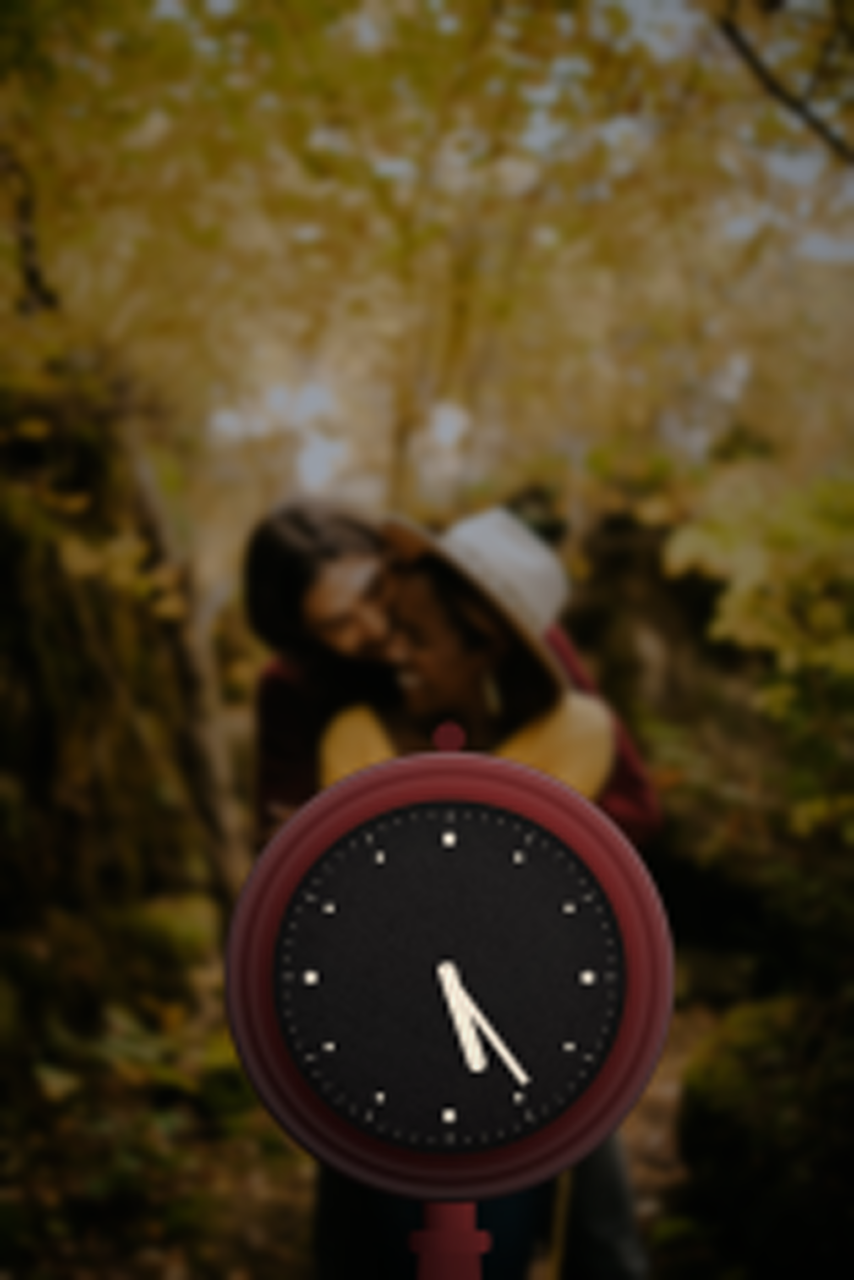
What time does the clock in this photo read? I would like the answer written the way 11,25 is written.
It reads 5,24
